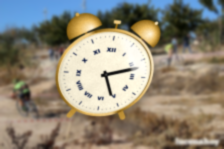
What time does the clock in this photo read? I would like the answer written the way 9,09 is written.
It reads 5,12
